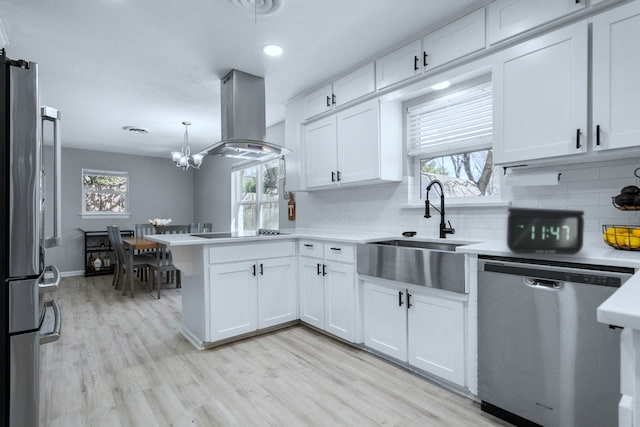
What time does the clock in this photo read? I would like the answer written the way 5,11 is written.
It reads 11,47
